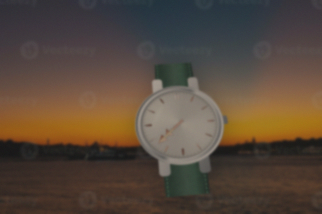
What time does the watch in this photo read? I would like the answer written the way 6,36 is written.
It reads 7,38
